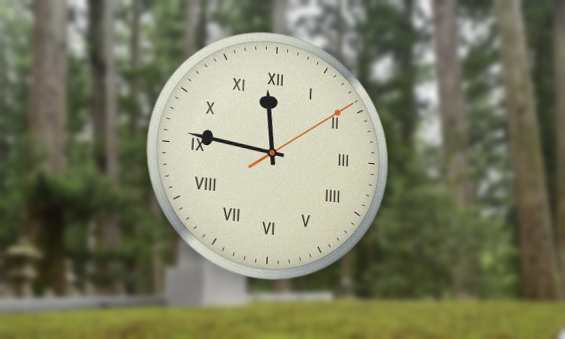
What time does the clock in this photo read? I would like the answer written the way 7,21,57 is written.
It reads 11,46,09
